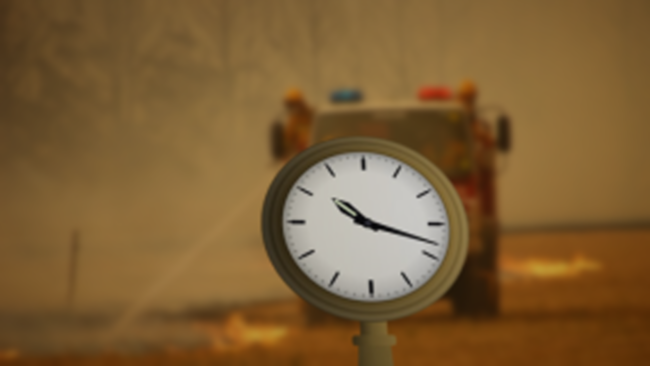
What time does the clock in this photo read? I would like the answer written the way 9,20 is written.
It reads 10,18
